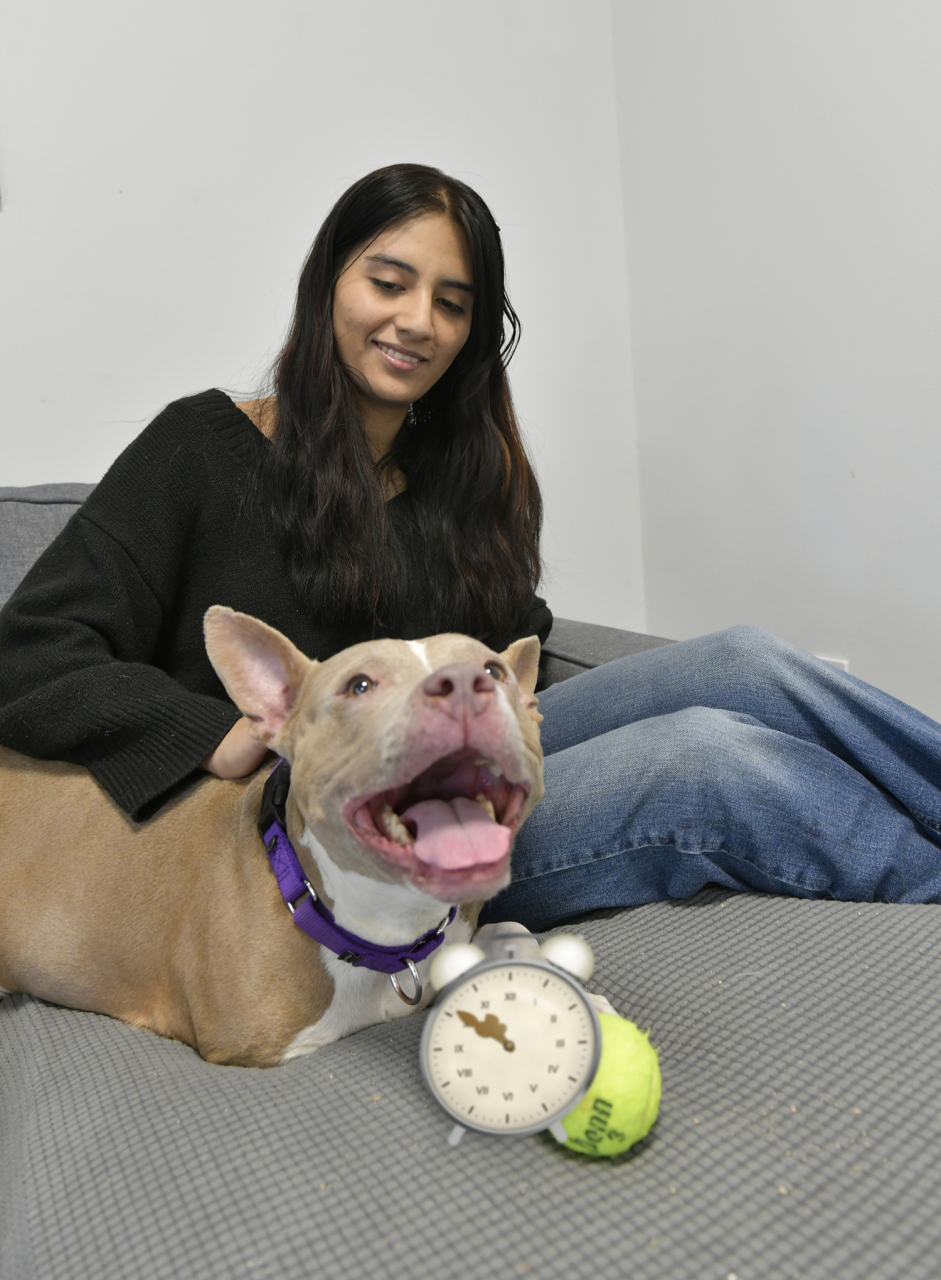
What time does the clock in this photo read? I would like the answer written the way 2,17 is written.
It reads 10,51
